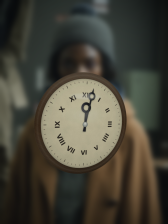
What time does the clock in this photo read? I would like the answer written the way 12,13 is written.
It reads 12,02
